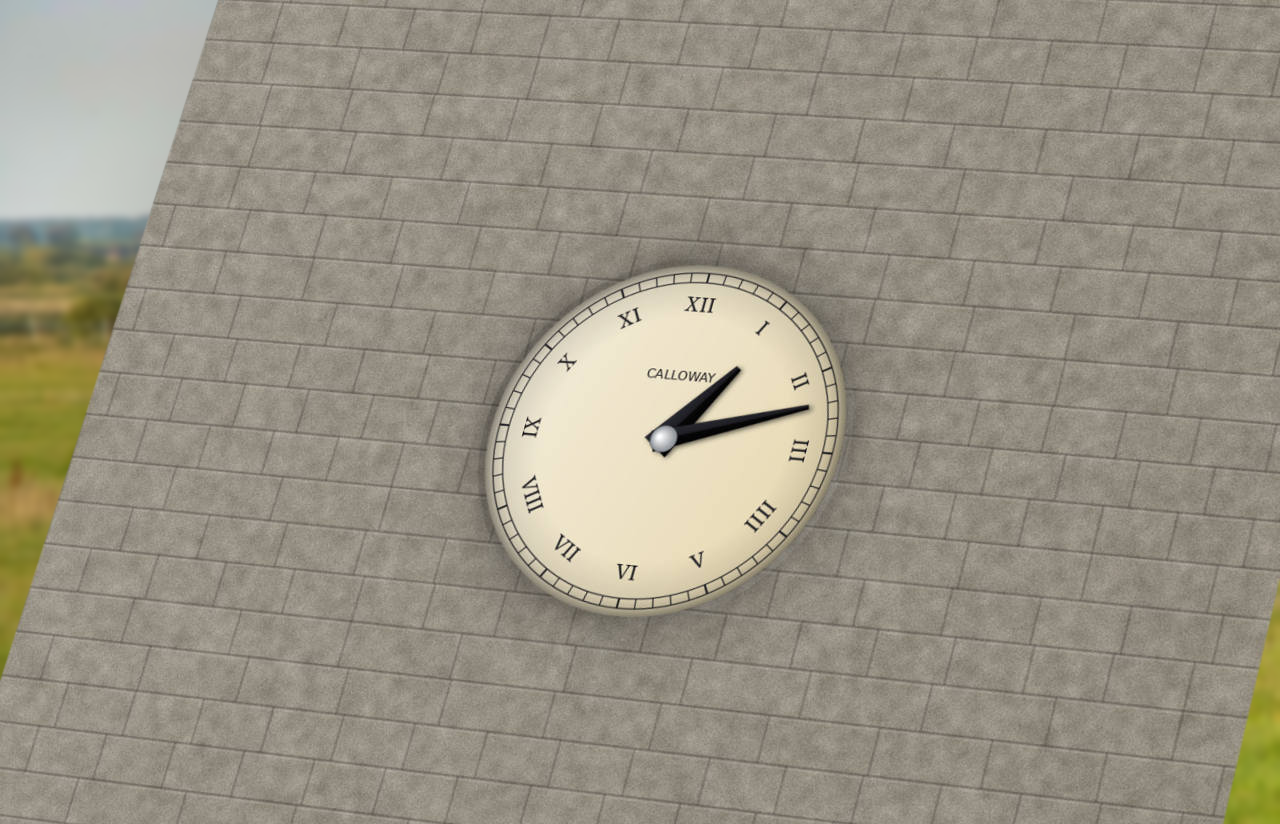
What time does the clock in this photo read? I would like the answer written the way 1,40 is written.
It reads 1,12
